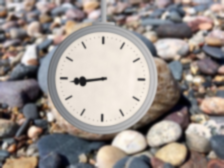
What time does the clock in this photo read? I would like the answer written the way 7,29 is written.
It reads 8,44
